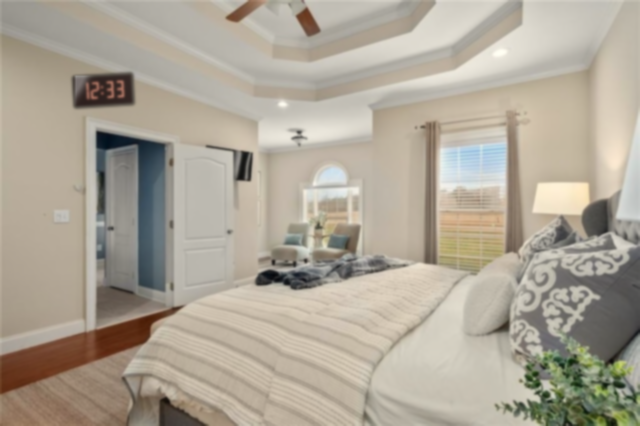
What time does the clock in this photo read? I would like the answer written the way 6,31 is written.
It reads 12,33
